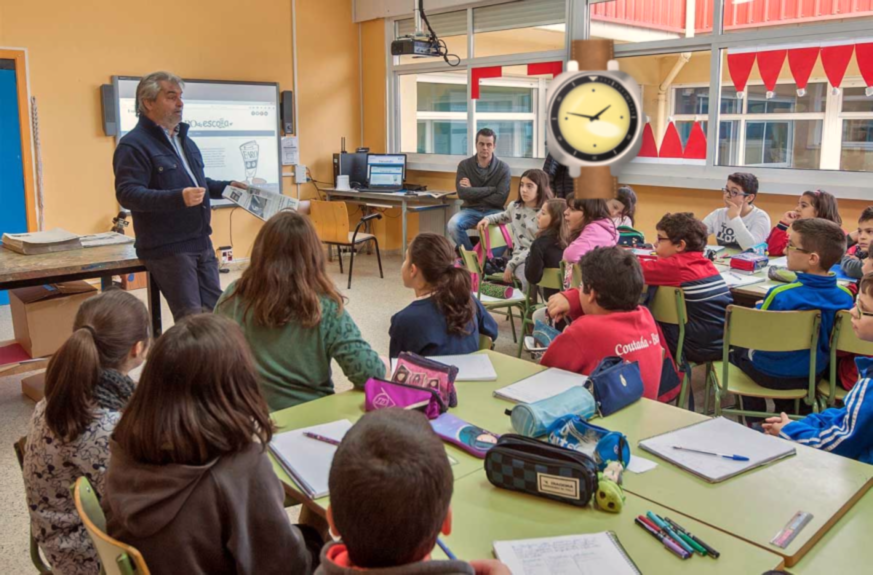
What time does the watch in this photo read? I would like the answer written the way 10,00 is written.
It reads 1,47
